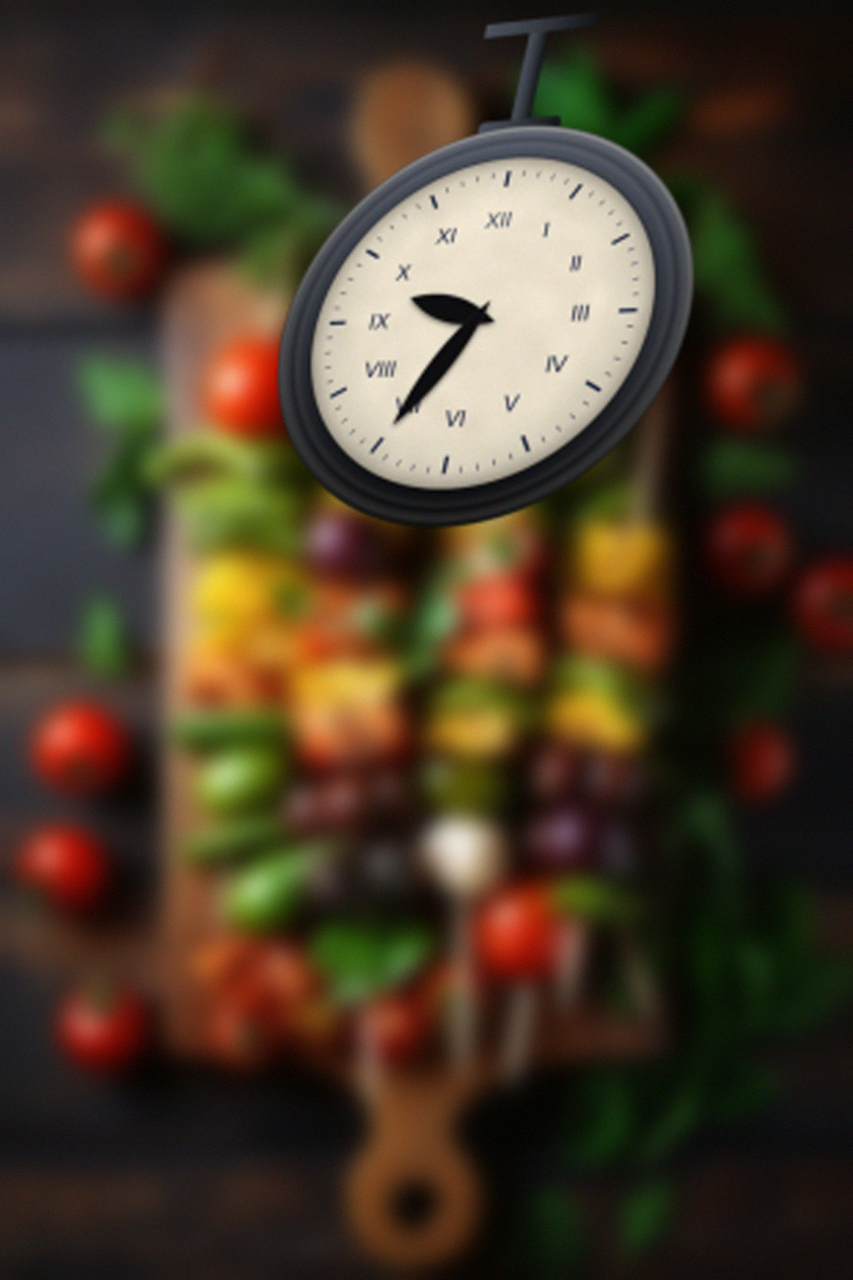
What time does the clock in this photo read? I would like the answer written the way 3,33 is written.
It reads 9,35
